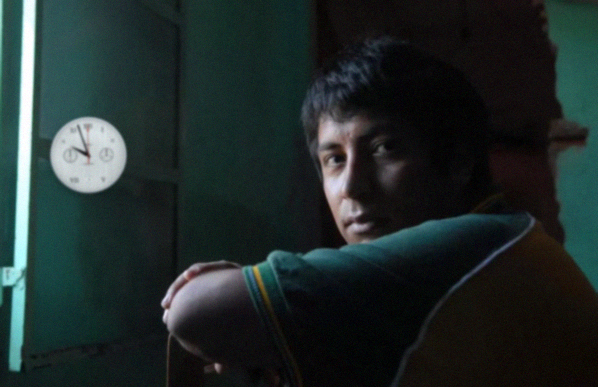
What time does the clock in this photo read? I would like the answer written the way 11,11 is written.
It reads 9,57
